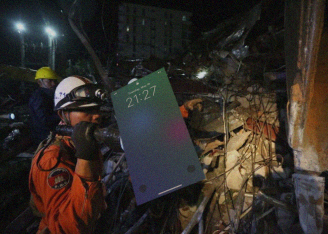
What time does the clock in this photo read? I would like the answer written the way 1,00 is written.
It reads 21,27
